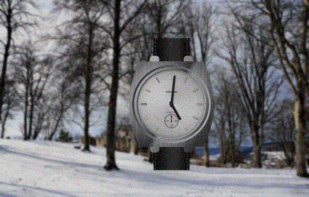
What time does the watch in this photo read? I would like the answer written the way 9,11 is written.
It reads 5,01
